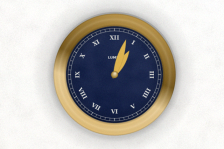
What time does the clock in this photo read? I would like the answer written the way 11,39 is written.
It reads 1,03
